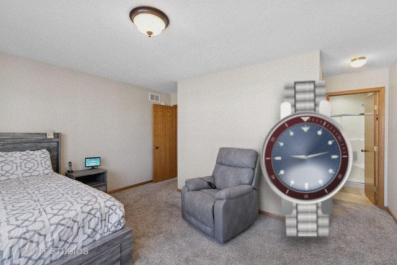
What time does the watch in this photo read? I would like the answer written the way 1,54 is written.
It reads 9,13
